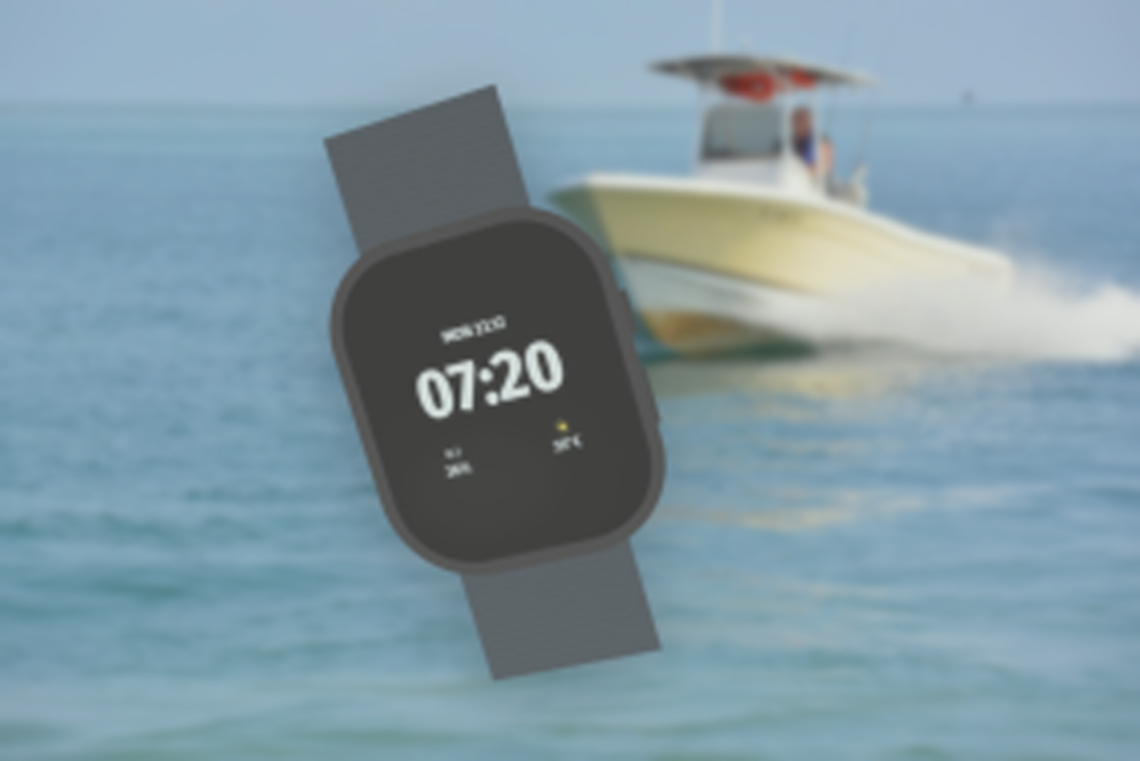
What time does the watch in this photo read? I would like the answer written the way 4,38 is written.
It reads 7,20
